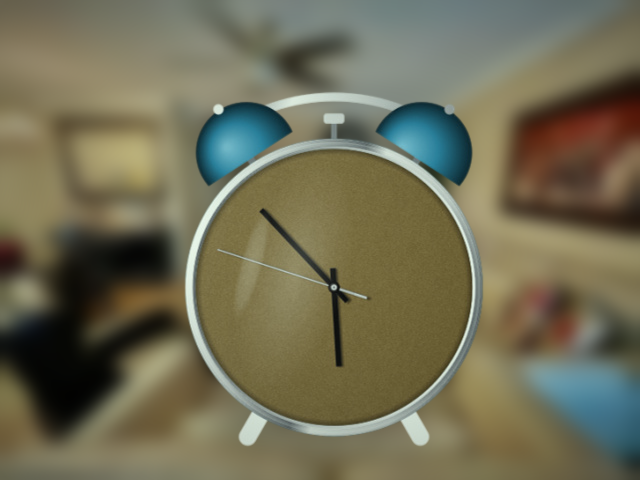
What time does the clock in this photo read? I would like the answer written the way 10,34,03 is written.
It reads 5,52,48
